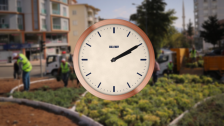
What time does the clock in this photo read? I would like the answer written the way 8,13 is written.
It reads 2,10
